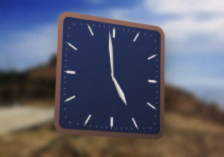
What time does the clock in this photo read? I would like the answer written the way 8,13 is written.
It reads 4,59
